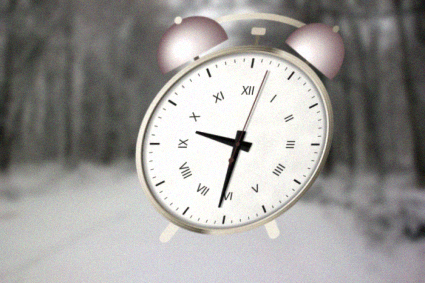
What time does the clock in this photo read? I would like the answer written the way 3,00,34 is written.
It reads 9,31,02
